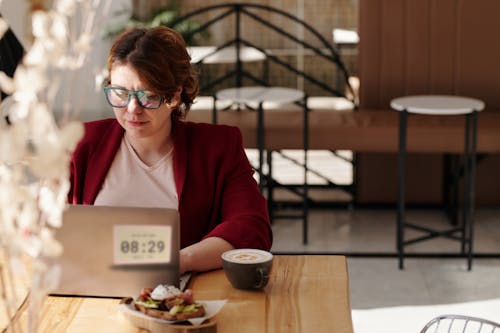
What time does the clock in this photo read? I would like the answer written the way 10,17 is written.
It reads 8,29
